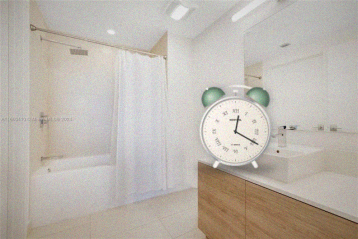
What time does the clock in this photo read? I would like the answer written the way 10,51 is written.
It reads 12,20
